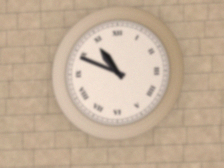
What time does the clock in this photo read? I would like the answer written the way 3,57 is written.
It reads 10,49
